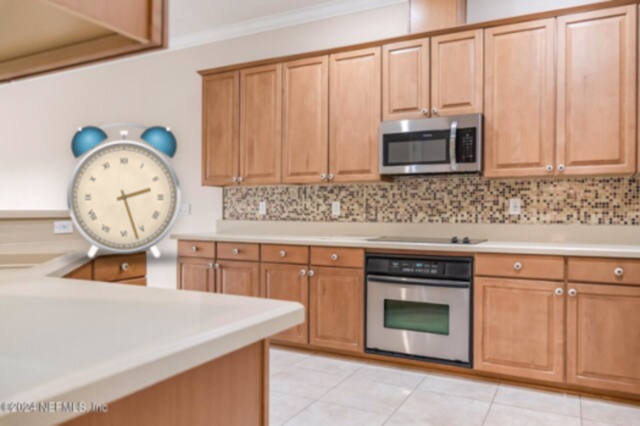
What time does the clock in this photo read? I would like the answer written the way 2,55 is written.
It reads 2,27
